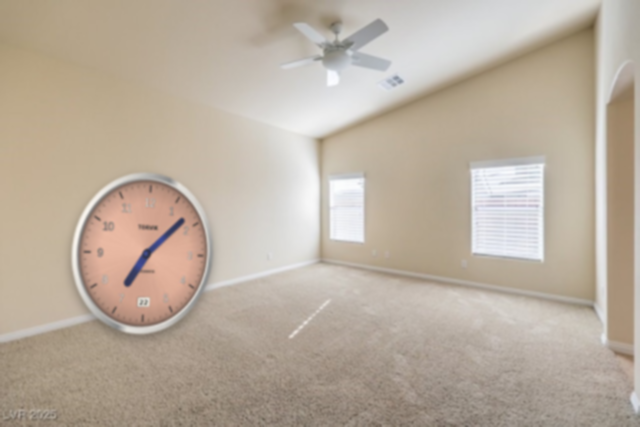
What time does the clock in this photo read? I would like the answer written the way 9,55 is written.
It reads 7,08
